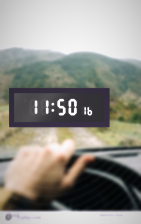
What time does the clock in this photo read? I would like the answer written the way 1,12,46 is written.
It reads 11,50,16
